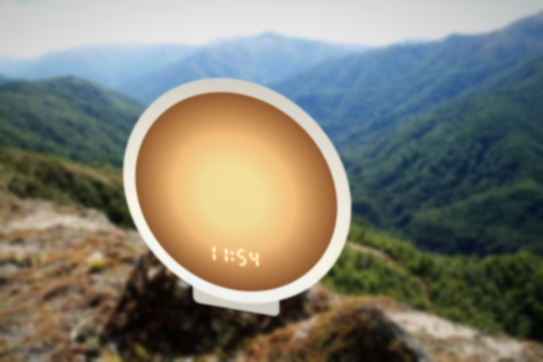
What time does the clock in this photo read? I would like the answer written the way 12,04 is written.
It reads 11,54
